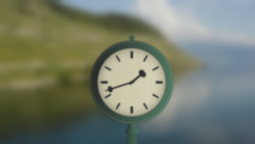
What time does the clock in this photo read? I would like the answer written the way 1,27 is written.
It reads 1,42
